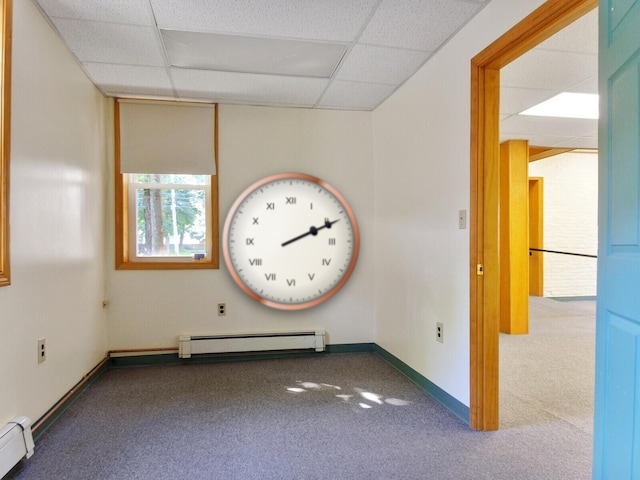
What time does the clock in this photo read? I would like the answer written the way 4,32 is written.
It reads 2,11
